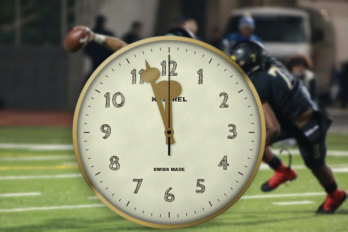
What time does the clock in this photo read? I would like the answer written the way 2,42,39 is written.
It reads 11,57,00
